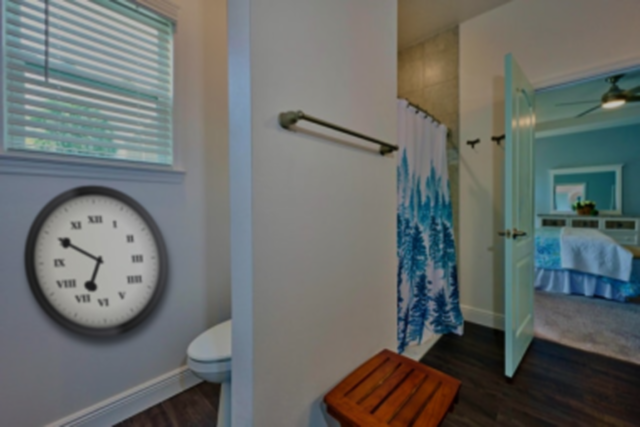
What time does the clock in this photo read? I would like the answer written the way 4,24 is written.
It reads 6,50
